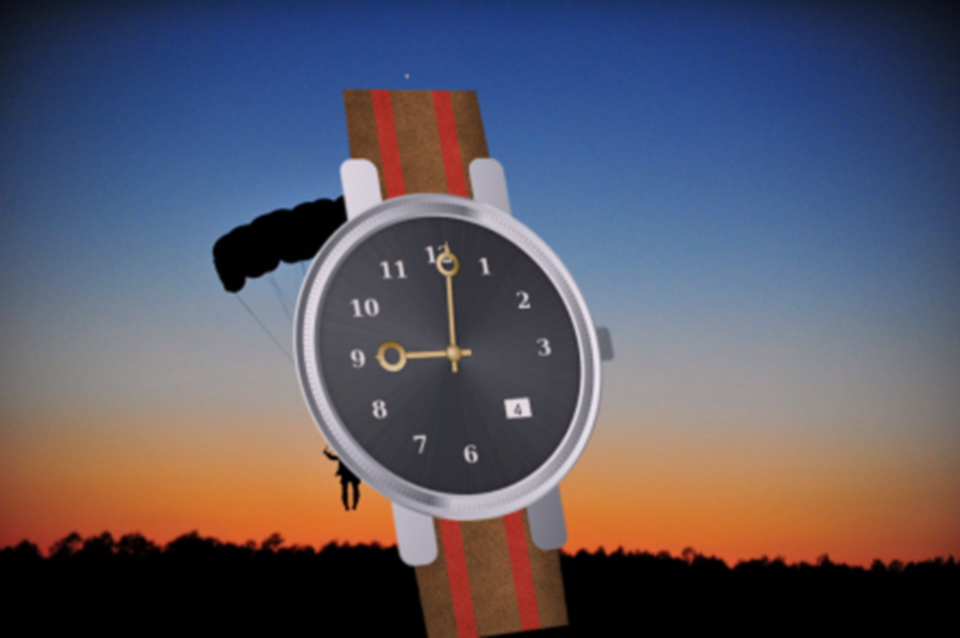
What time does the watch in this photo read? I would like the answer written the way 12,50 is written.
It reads 9,01
